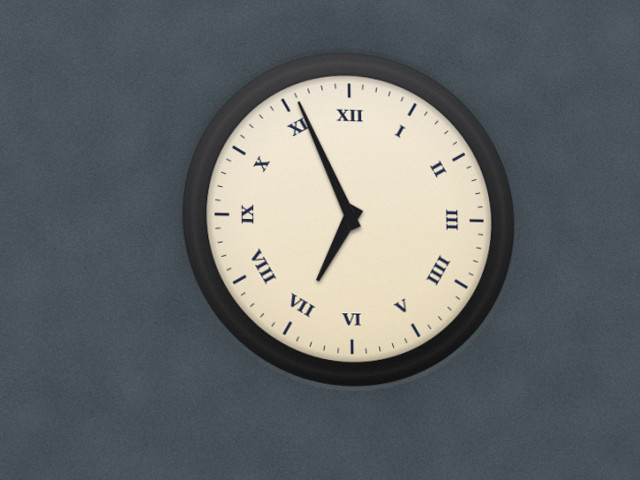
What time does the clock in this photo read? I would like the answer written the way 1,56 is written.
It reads 6,56
